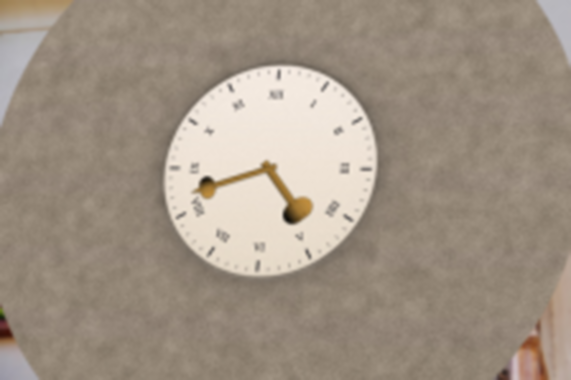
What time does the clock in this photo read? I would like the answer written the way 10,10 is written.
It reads 4,42
